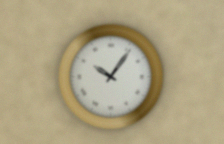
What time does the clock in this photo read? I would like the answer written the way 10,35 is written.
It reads 10,06
